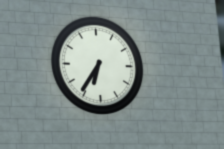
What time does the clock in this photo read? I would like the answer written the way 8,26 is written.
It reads 6,36
